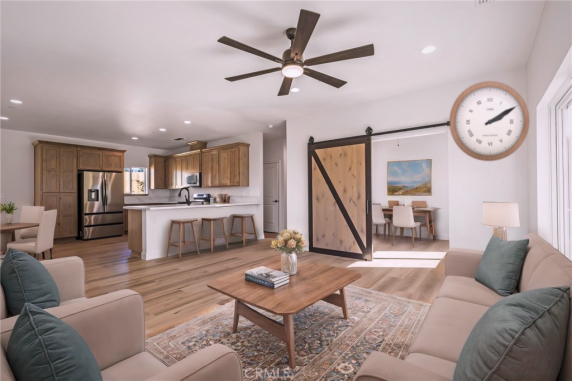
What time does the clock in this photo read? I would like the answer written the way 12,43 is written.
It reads 2,10
